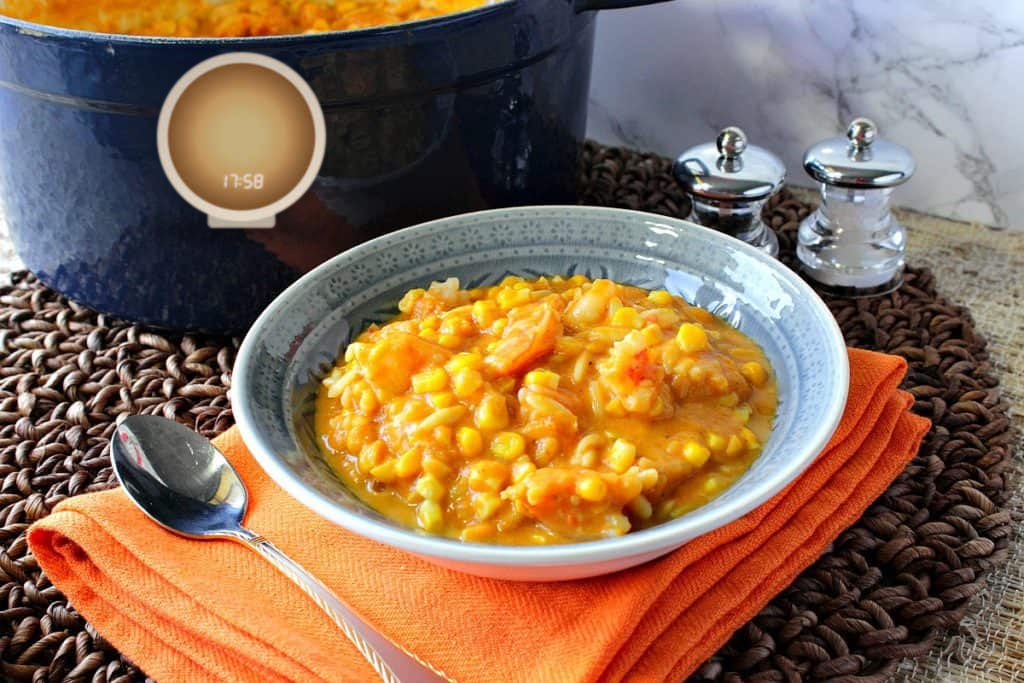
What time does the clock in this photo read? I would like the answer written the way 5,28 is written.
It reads 17,58
